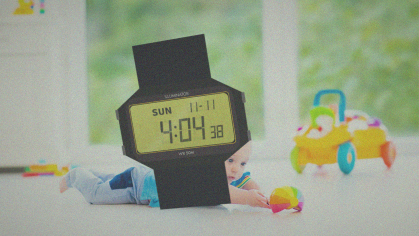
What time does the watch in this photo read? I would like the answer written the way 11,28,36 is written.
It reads 4,04,38
